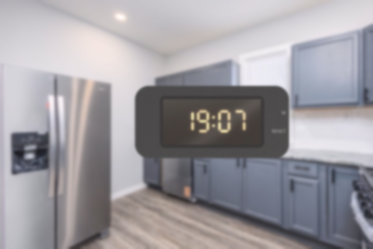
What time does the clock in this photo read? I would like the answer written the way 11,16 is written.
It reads 19,07
